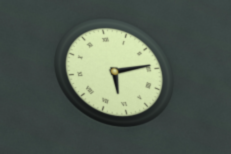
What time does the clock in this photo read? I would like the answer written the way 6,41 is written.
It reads 6,14
